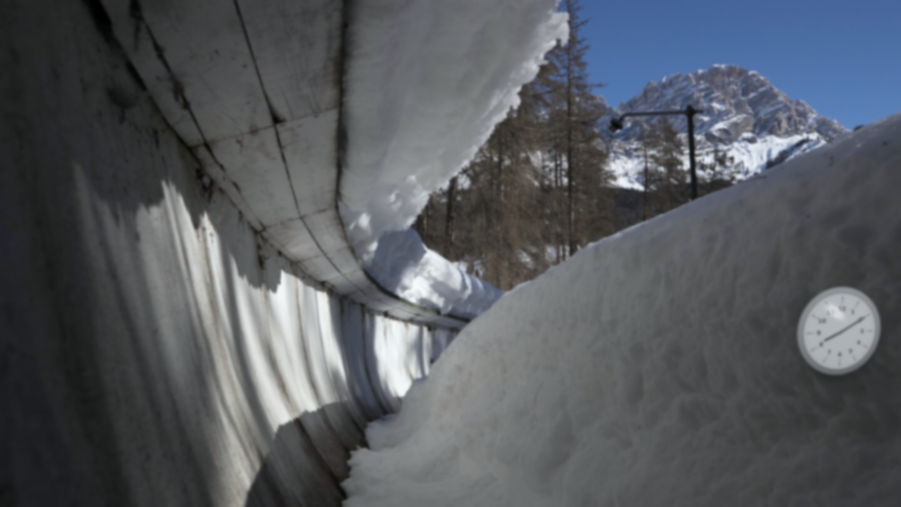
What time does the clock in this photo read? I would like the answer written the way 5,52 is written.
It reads 8,10
